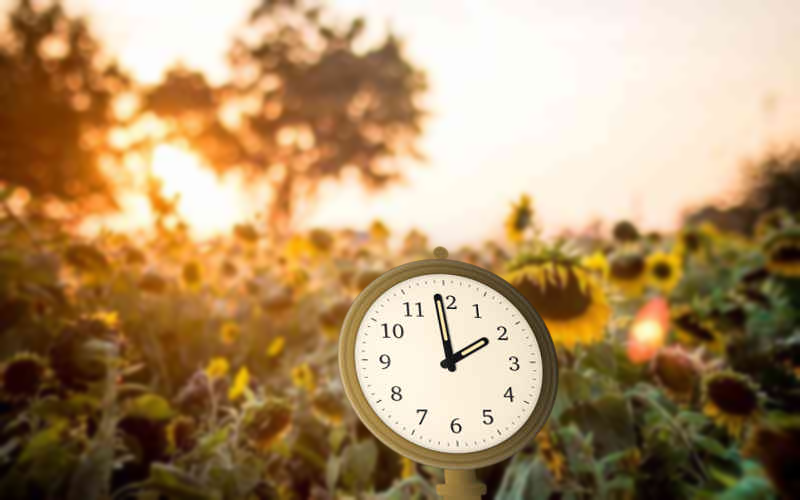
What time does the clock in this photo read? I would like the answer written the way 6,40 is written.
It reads 1,59
